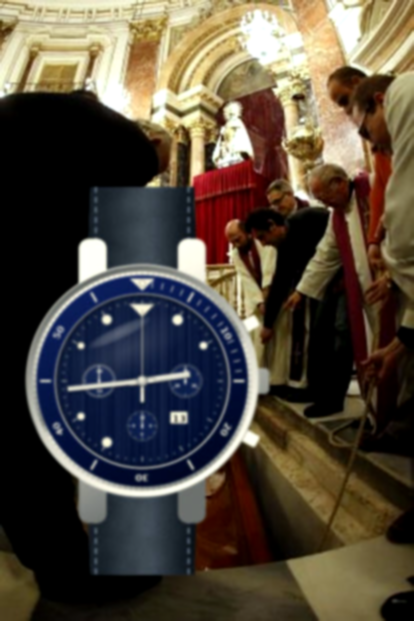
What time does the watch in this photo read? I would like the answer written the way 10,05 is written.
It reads 2,44
